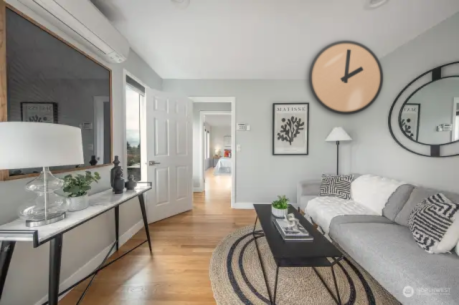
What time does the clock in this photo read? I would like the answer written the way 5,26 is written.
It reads 2,01
